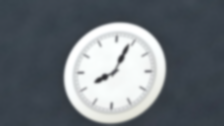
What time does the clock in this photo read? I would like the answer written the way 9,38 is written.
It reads 8,04
